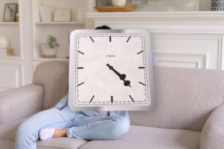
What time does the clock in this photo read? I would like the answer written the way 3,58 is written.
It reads 4,23
